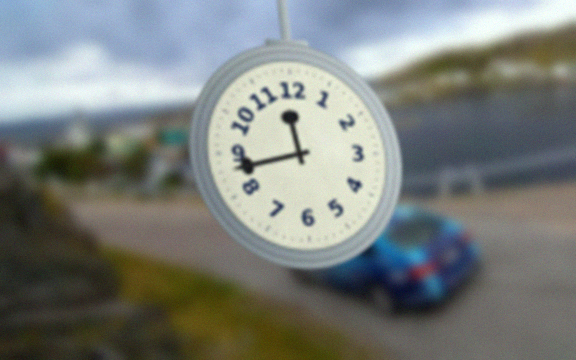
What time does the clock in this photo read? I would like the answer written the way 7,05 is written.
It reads 11,43
